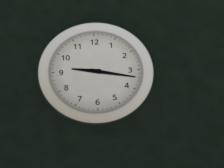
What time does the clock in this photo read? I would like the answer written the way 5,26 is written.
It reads 9,17
